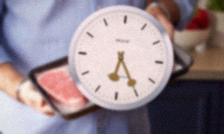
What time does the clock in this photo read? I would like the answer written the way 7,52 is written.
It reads 6,25
